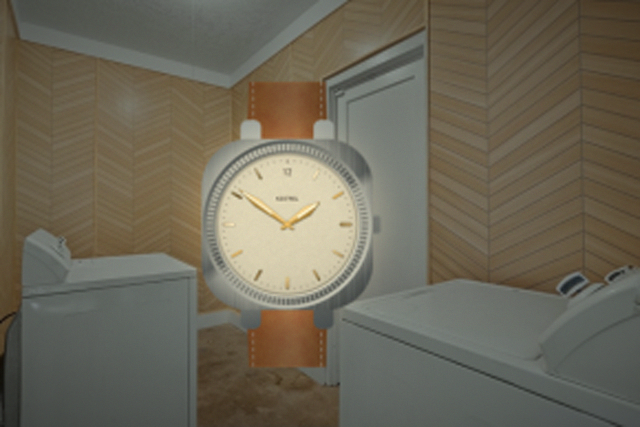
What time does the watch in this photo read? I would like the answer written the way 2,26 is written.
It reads 1,51
